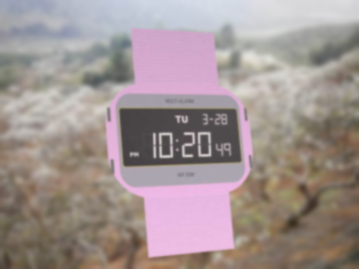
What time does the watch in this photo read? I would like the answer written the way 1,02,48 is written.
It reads 10,20,49
